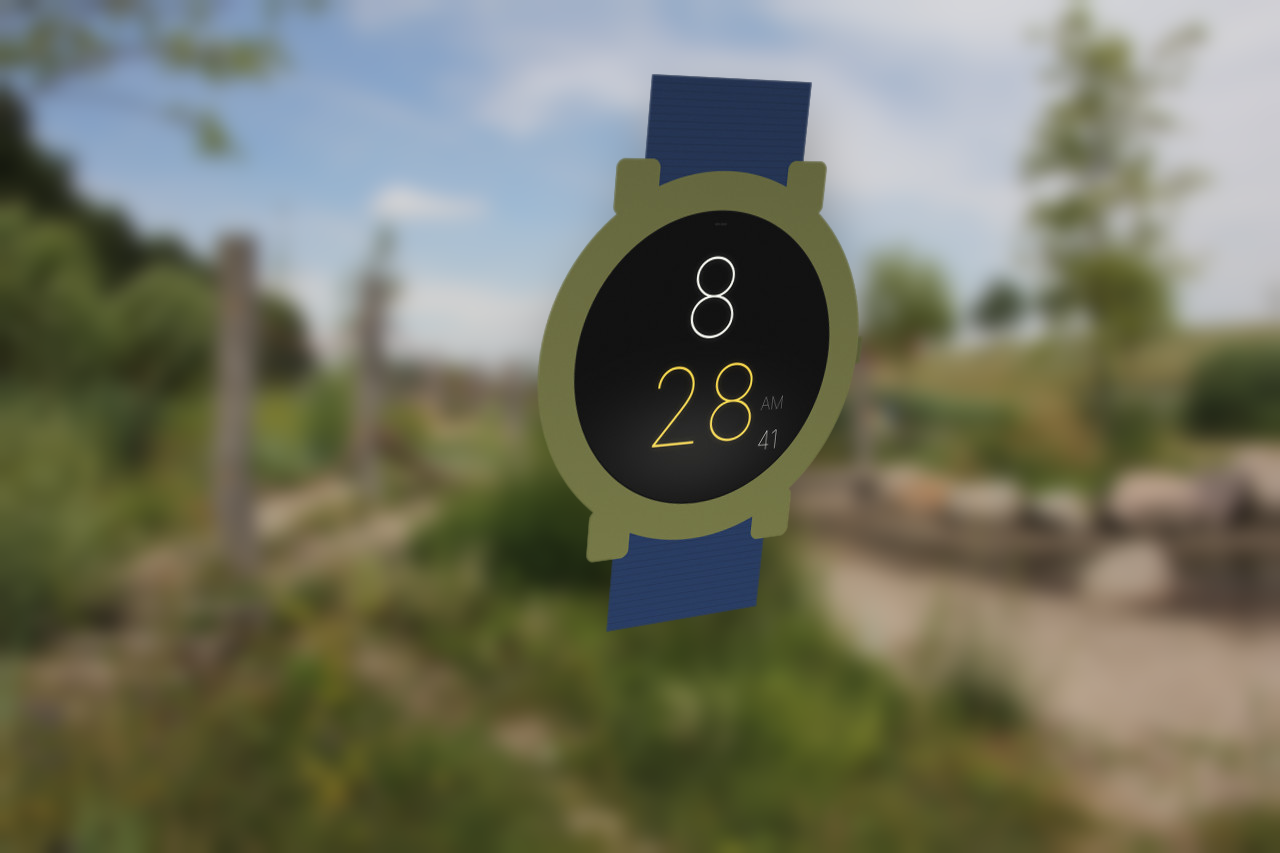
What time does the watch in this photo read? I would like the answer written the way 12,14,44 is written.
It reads 8,28,41
